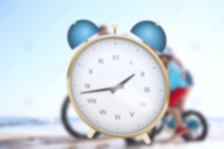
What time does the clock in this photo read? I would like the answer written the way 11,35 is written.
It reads 1,43
